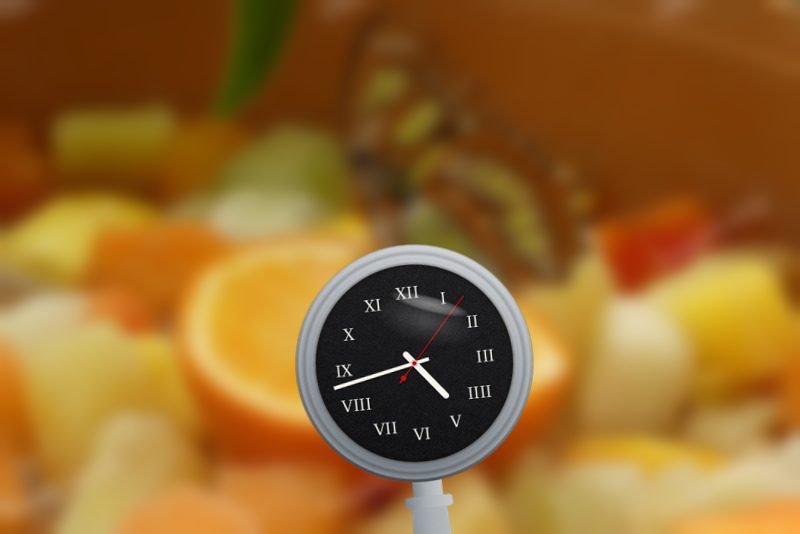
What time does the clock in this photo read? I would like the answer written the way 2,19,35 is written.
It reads 4,43,07
